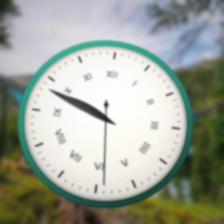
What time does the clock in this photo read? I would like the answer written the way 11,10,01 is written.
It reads 9,48,29
